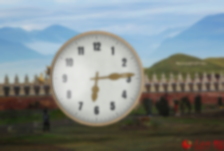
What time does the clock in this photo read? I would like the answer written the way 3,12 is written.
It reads 6,14
